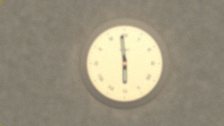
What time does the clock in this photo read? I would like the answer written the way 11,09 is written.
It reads 5,59
